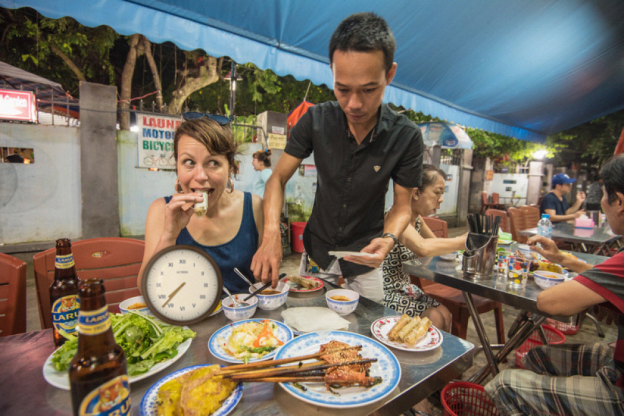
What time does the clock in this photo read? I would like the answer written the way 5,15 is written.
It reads 7,37
